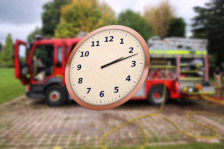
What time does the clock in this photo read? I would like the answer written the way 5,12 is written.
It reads 2,12
